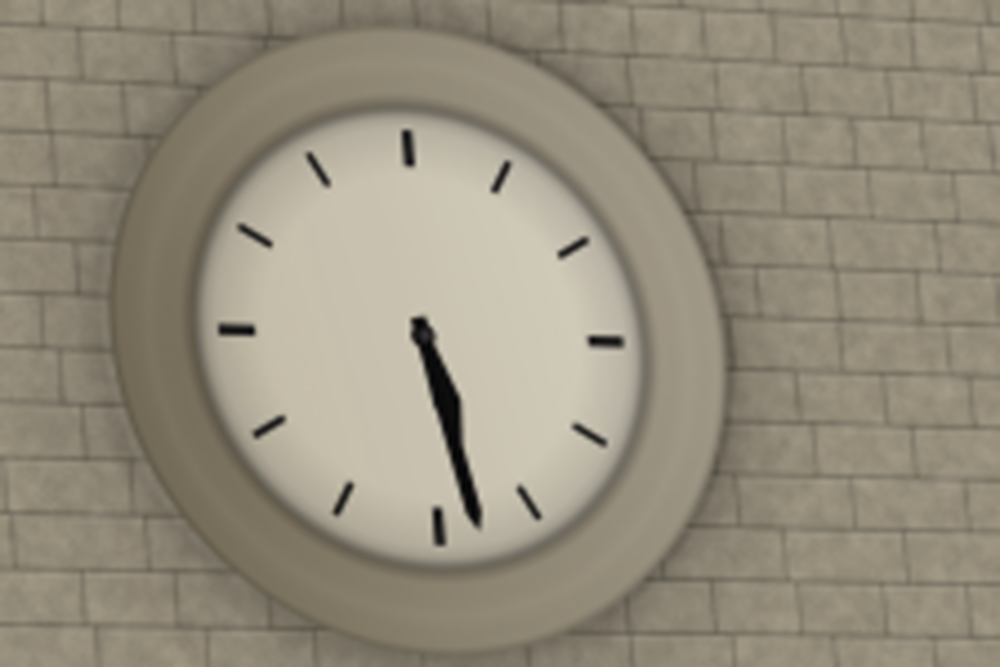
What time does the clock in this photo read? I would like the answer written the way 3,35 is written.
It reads 5,28
